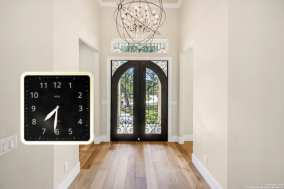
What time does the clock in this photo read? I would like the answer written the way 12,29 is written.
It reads 7,31
